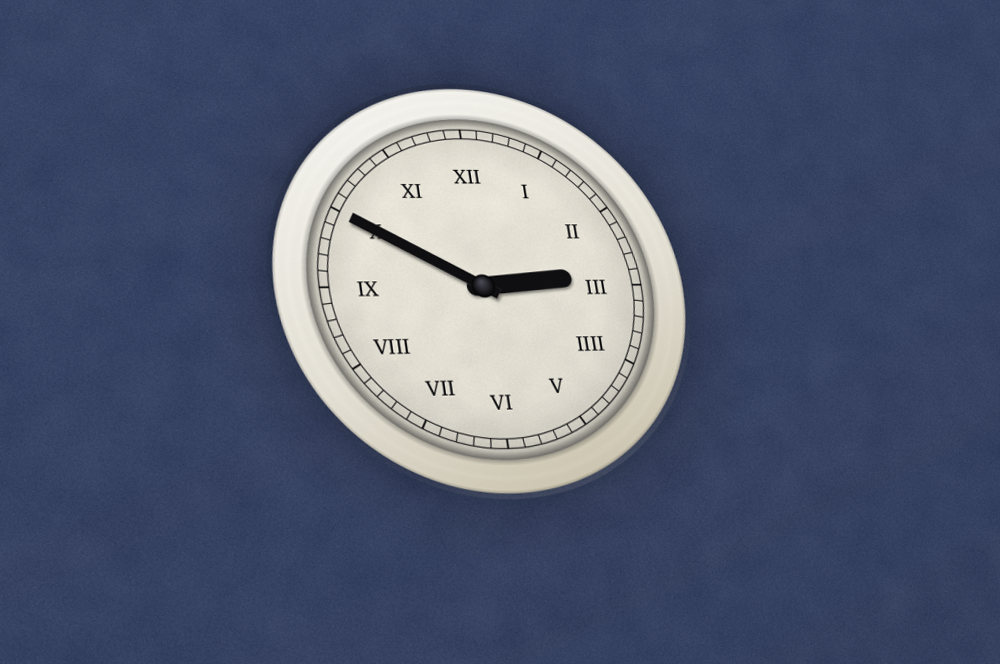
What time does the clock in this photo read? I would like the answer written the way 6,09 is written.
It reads 2,50
